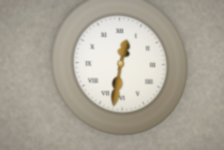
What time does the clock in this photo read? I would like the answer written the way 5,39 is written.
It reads 12,32
